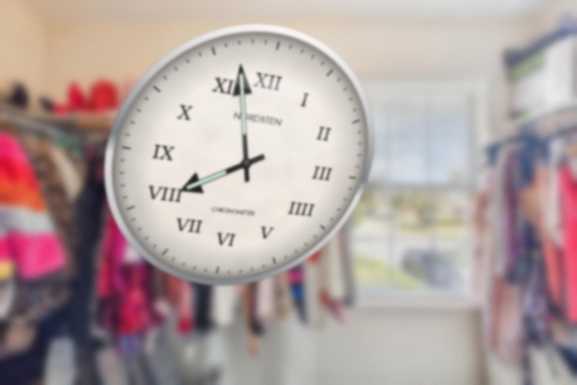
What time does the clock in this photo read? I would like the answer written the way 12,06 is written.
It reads 7,57
